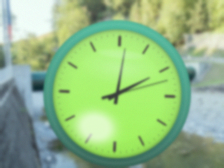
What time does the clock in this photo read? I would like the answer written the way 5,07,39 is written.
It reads 2,01,12
